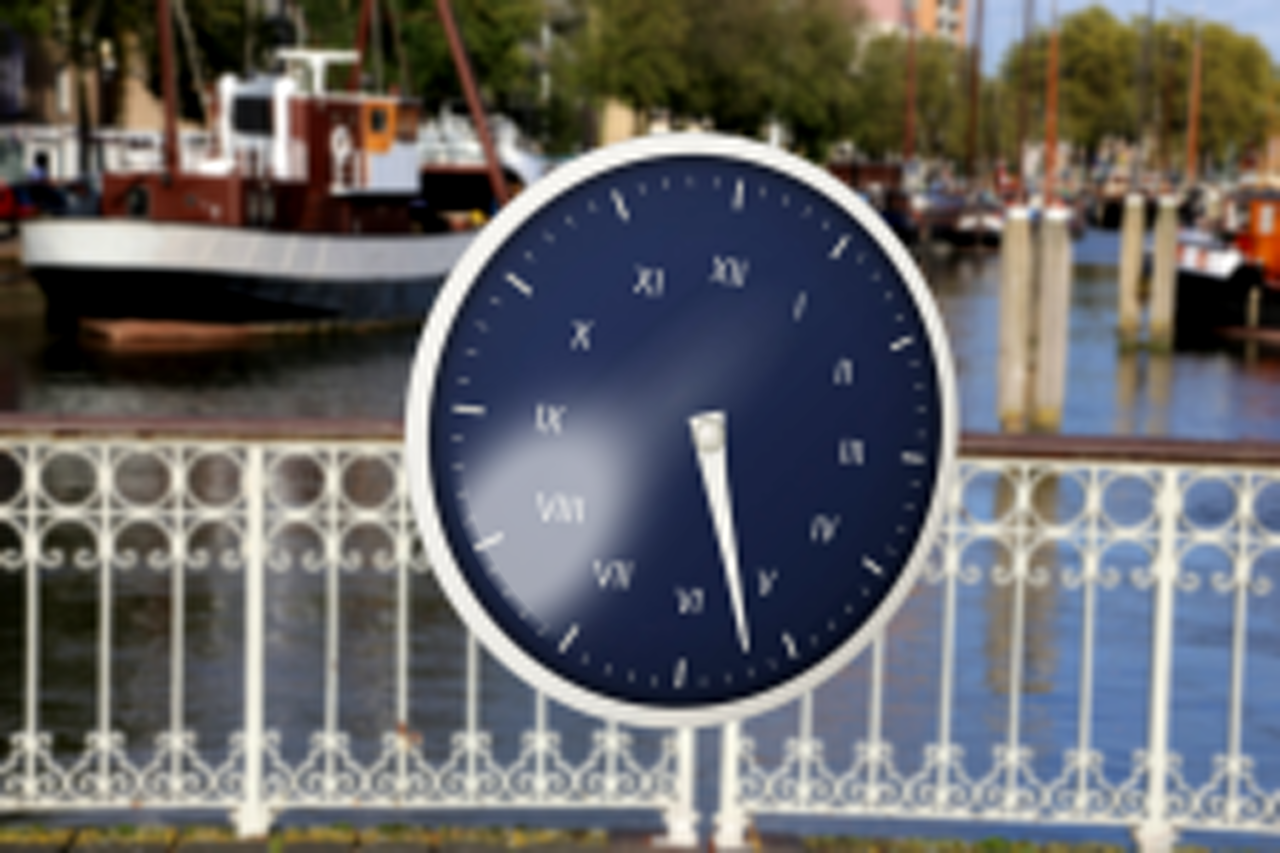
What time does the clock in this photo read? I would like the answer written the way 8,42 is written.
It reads 5,27
